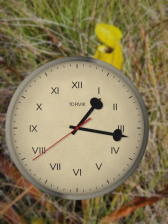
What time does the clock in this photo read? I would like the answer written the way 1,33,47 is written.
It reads 1,16,39
